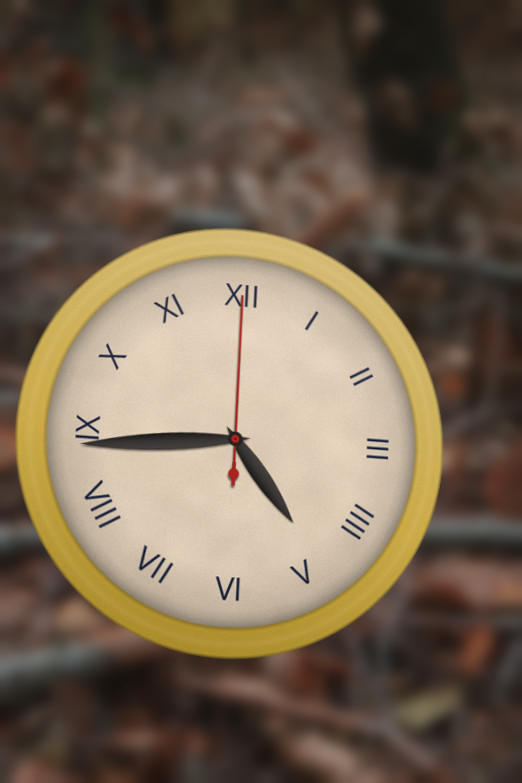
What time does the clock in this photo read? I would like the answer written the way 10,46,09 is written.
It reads 4,44,00
